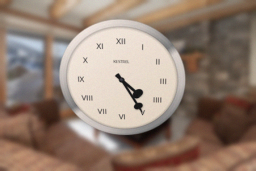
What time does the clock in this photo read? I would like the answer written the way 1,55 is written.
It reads 4,25
